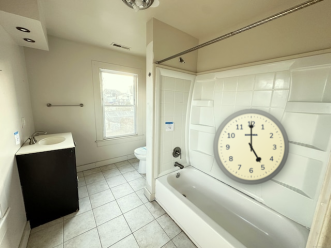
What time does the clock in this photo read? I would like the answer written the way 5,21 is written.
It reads 5,00
